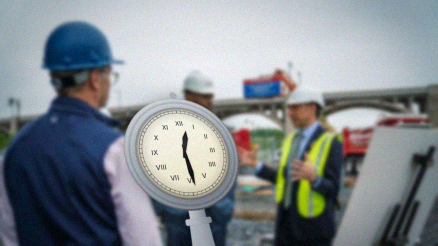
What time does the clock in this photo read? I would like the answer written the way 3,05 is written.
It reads 12,29
